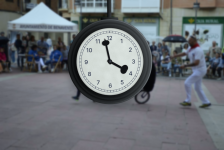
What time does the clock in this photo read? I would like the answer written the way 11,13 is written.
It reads 3,58
